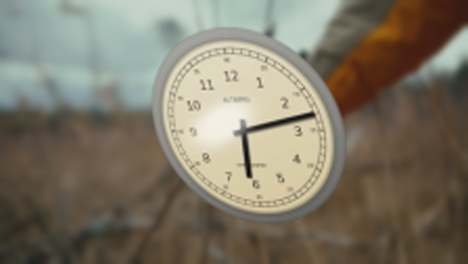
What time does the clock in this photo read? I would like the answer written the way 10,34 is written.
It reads 6,13
